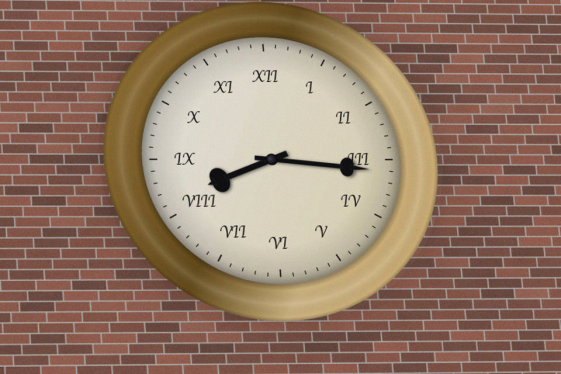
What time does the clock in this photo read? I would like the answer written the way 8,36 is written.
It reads 8,16
